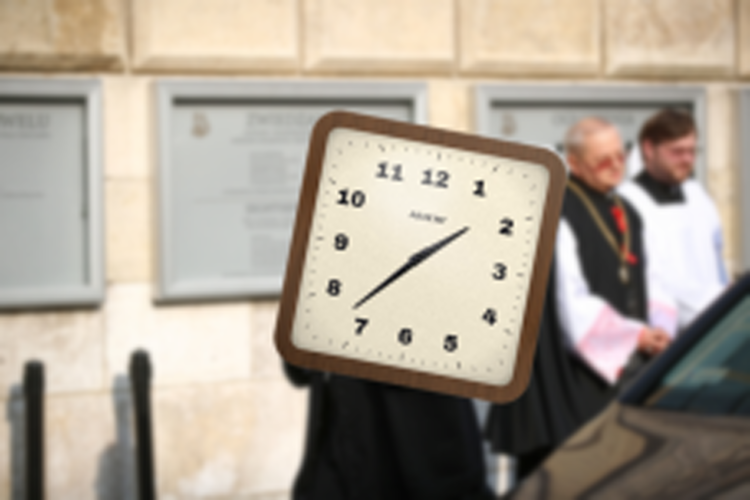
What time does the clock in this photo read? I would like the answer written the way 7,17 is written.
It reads 1,37
